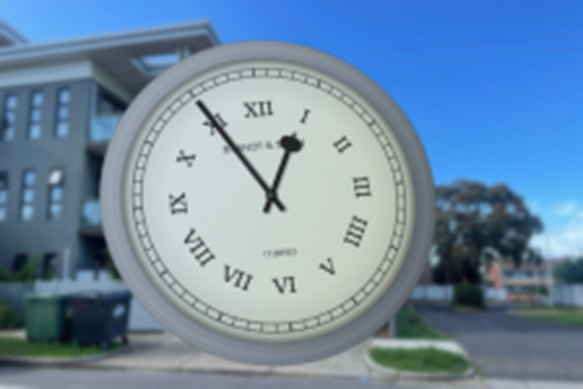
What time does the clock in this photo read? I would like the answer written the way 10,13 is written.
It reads 12,55
